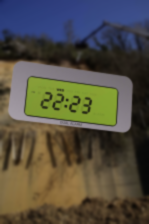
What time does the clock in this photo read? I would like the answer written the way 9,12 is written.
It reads 22,23
